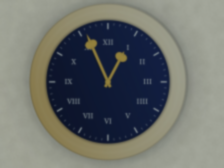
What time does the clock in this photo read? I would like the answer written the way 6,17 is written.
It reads 12,56
